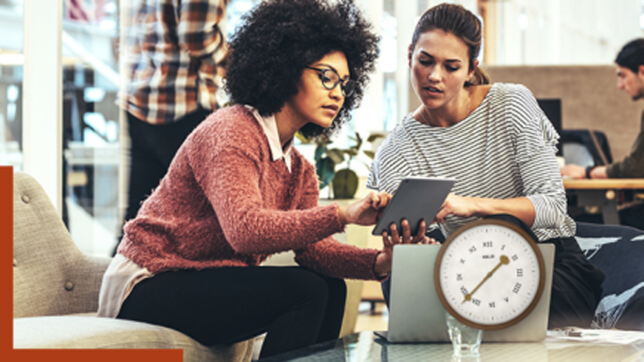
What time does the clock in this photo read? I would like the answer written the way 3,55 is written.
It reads 1,38
